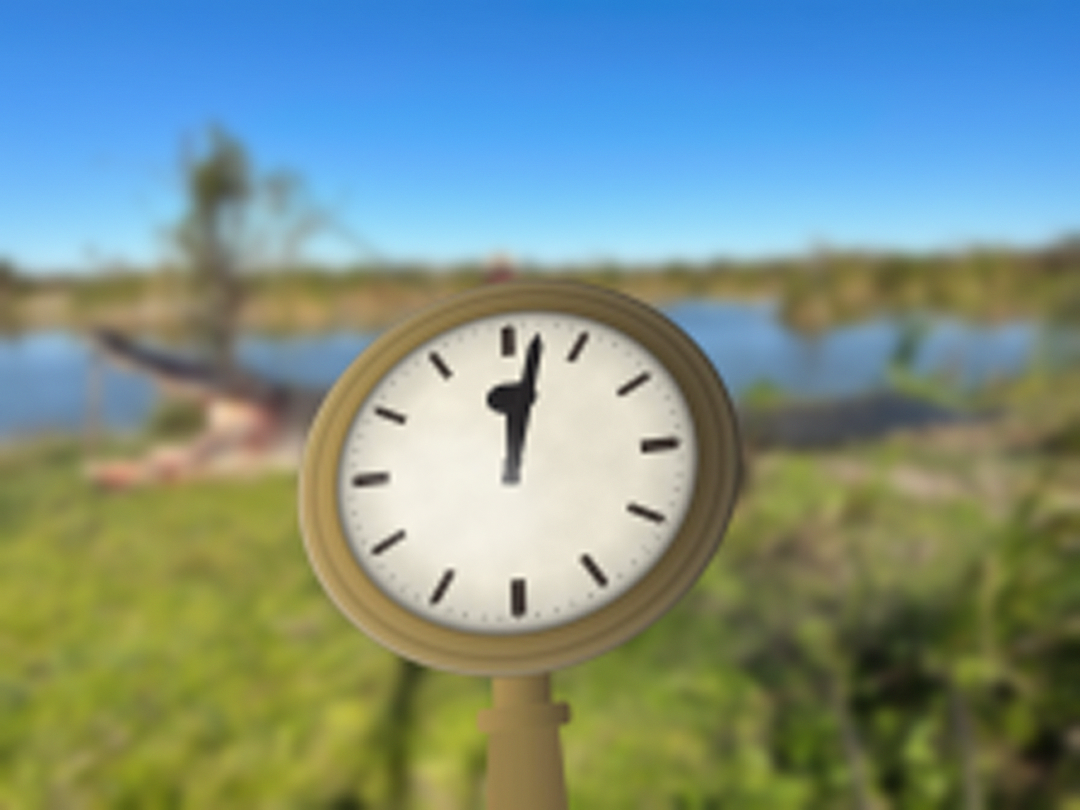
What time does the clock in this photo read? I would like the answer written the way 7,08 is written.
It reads 12,02
